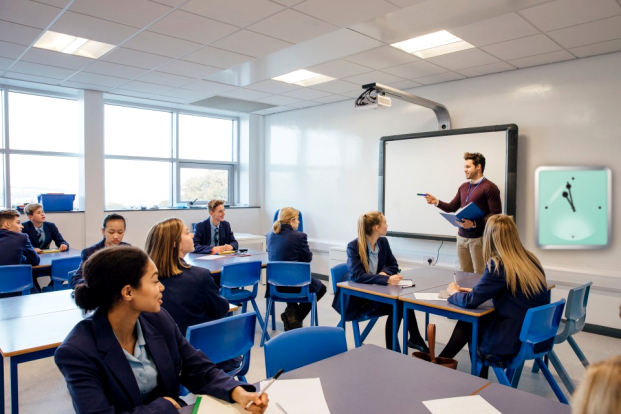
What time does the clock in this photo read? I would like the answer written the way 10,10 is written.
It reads 10,58
